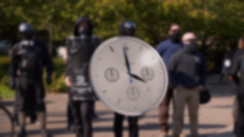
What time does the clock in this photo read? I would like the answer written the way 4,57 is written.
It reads 3,59
